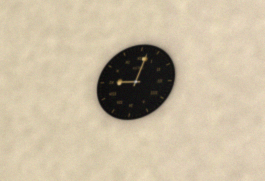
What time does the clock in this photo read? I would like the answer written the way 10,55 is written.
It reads 9,02
